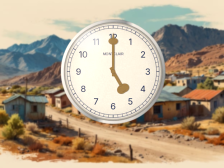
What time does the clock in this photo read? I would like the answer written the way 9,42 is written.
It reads 5,00
